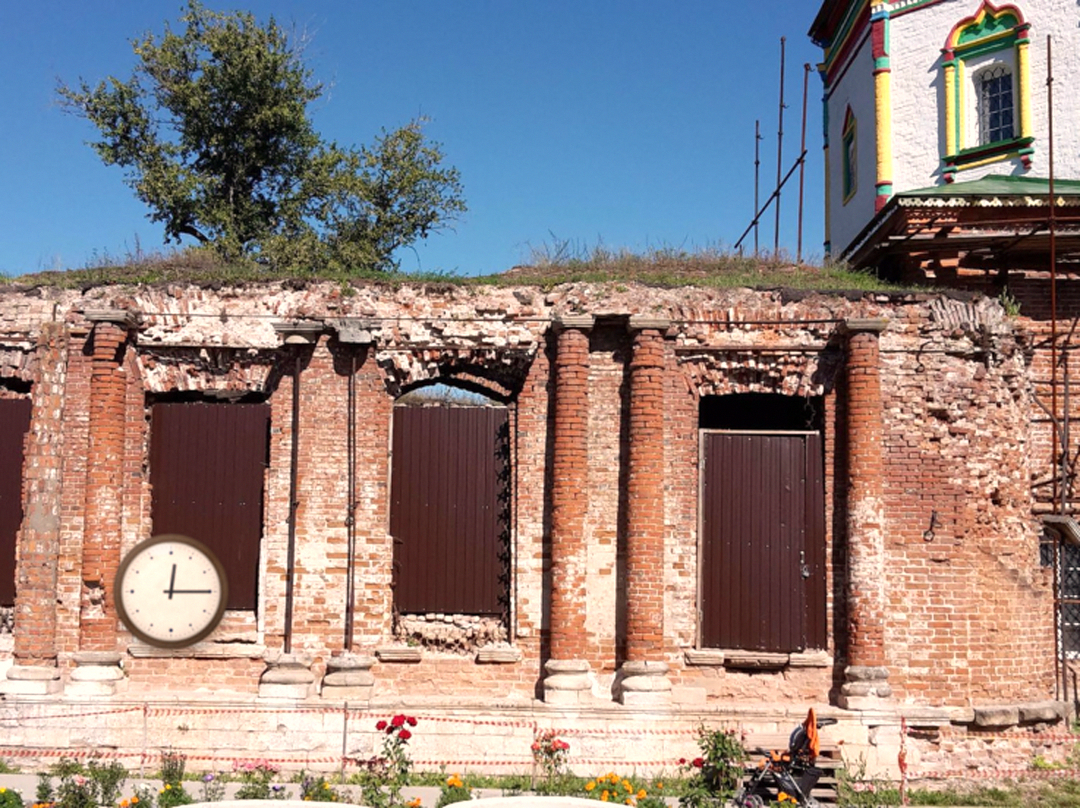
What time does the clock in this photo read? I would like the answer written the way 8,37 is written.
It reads 12,15
